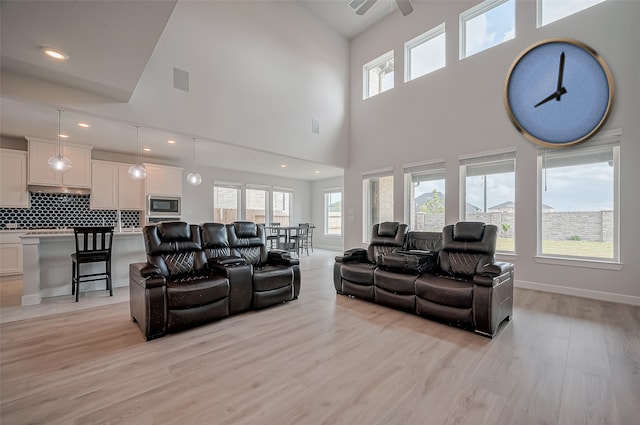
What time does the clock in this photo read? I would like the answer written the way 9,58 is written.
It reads 8,01
